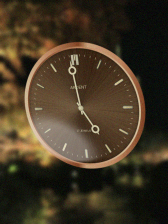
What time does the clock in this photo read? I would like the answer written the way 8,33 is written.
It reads 4,59
